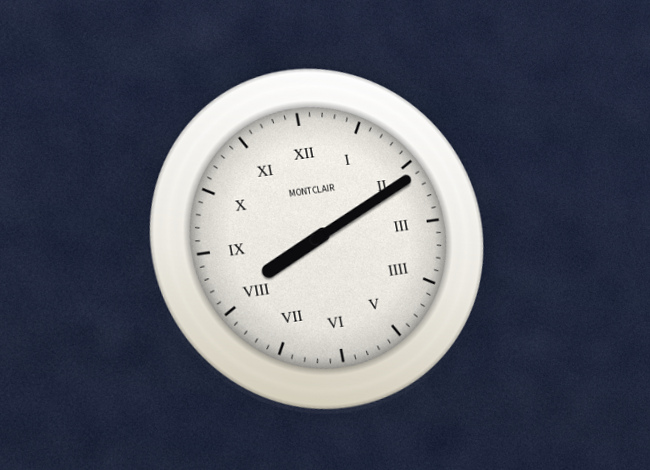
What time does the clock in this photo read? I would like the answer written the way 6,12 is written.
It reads 8,11
